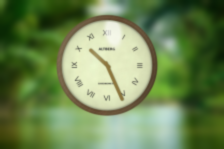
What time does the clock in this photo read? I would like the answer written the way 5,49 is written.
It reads 10,26
